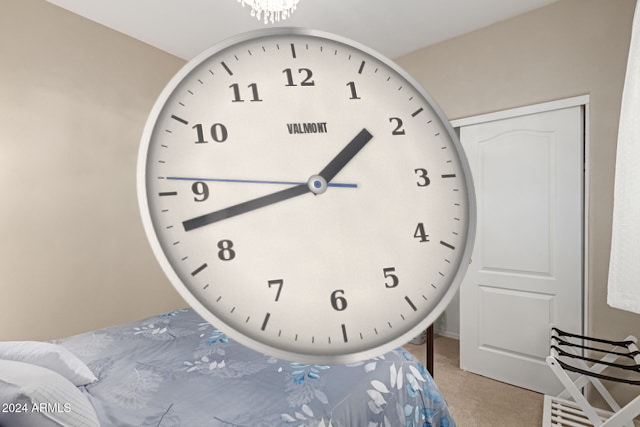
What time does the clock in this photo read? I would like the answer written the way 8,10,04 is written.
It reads 1,42,46
